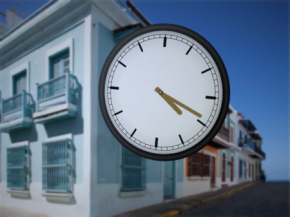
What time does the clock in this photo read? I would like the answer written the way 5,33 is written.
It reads 4,19
